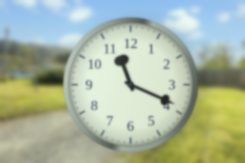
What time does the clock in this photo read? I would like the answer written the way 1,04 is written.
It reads 11,19
